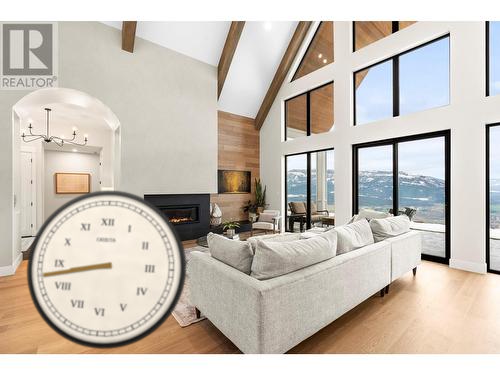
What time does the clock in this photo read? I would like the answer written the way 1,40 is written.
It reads 8,43
